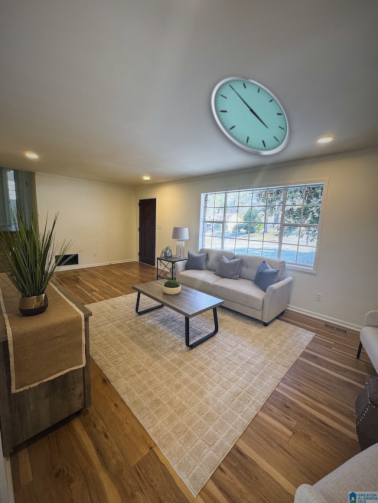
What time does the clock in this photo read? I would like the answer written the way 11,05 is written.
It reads 4,55
